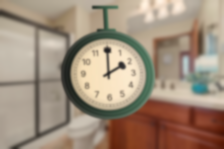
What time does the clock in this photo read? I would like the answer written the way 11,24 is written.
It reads 2,00
